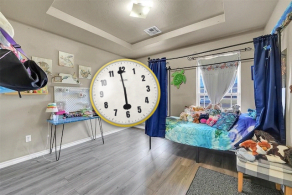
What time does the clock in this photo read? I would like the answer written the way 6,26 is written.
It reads 5,59
